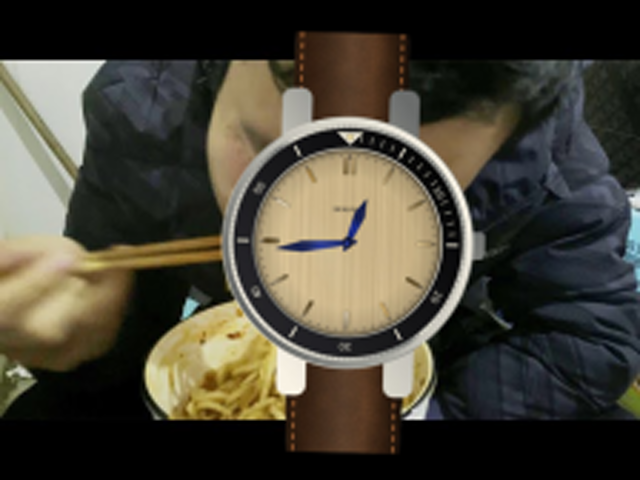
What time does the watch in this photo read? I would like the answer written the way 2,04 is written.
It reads 12,44
